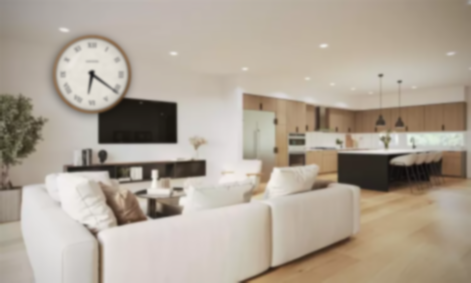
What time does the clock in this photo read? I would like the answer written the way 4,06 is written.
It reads 6,21
